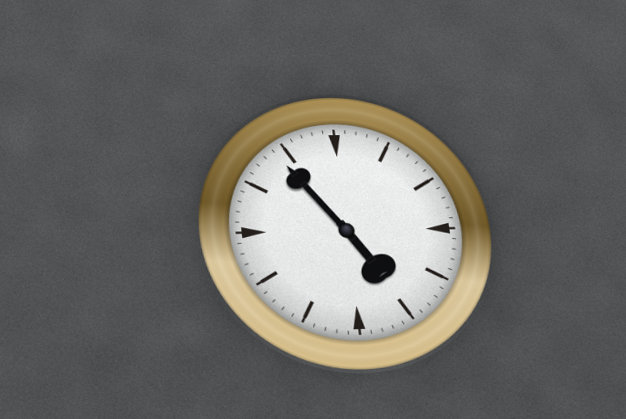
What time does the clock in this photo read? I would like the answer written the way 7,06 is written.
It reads 4,54
